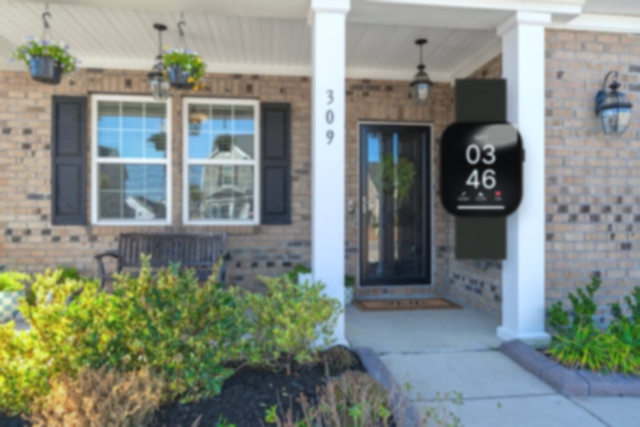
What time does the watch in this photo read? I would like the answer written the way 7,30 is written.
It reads 3,46
